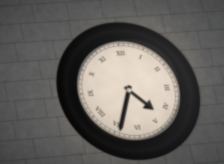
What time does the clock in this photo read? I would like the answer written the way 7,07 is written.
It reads 4,34
